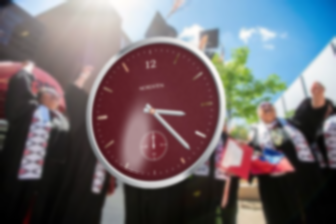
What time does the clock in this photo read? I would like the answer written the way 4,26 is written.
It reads 3,23
